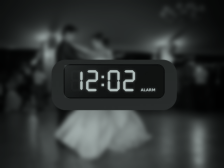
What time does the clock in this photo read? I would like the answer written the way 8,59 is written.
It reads 12,02
